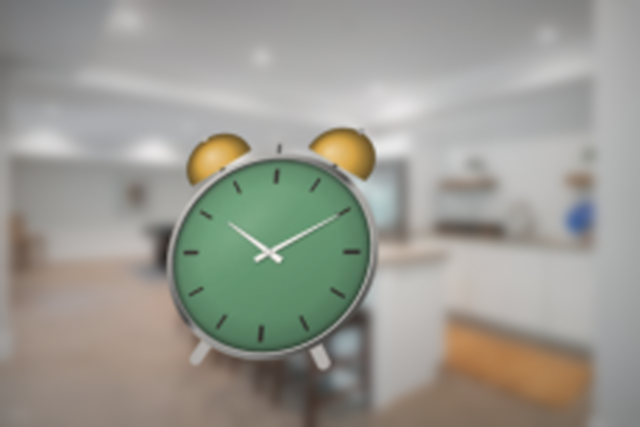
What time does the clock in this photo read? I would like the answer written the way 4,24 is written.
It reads 10,10
